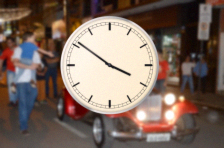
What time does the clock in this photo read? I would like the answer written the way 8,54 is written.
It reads 3,51
